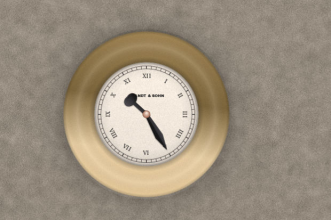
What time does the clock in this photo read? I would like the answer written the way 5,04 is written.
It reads 10,25
